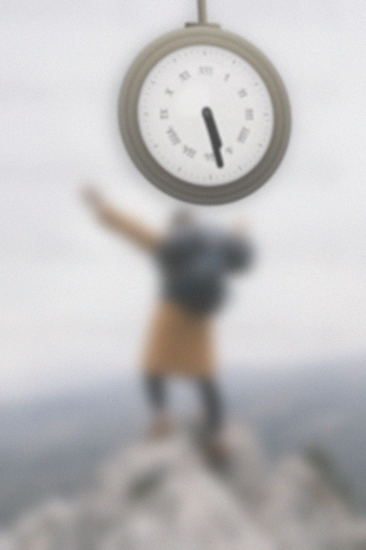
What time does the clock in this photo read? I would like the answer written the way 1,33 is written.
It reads 5,28
